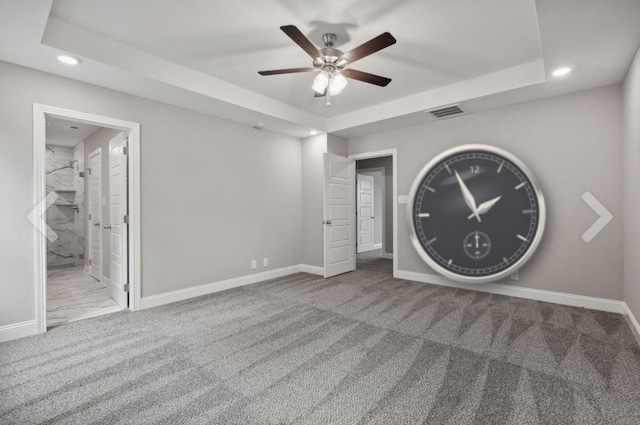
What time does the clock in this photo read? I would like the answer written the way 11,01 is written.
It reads 1,56
